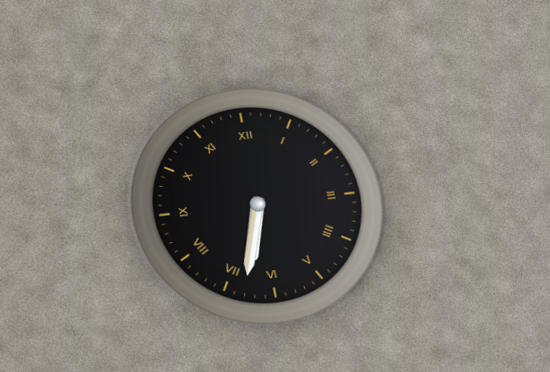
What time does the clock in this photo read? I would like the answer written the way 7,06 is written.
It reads 6,33
